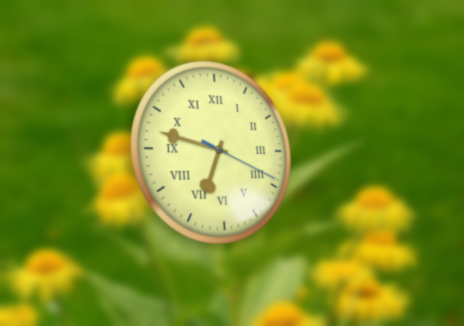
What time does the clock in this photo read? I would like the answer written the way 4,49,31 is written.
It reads 6,47,19
